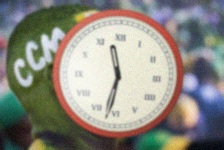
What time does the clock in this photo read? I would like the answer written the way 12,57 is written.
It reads 11,32
